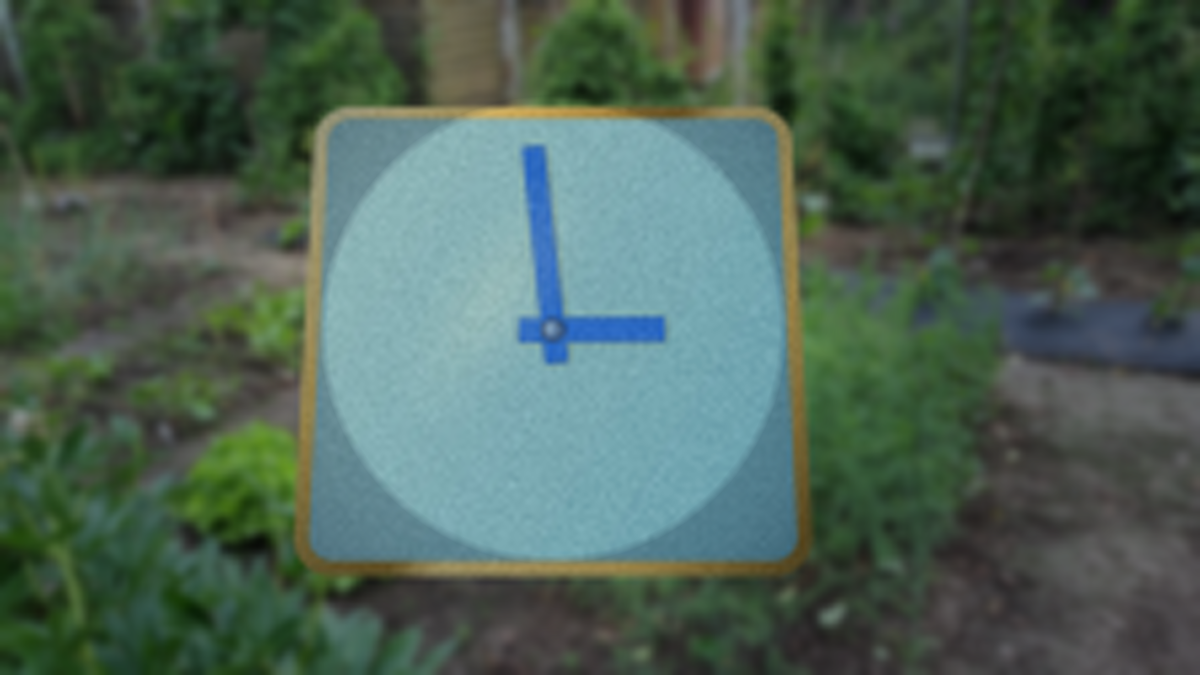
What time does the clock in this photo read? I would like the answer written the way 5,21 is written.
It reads 2,59
